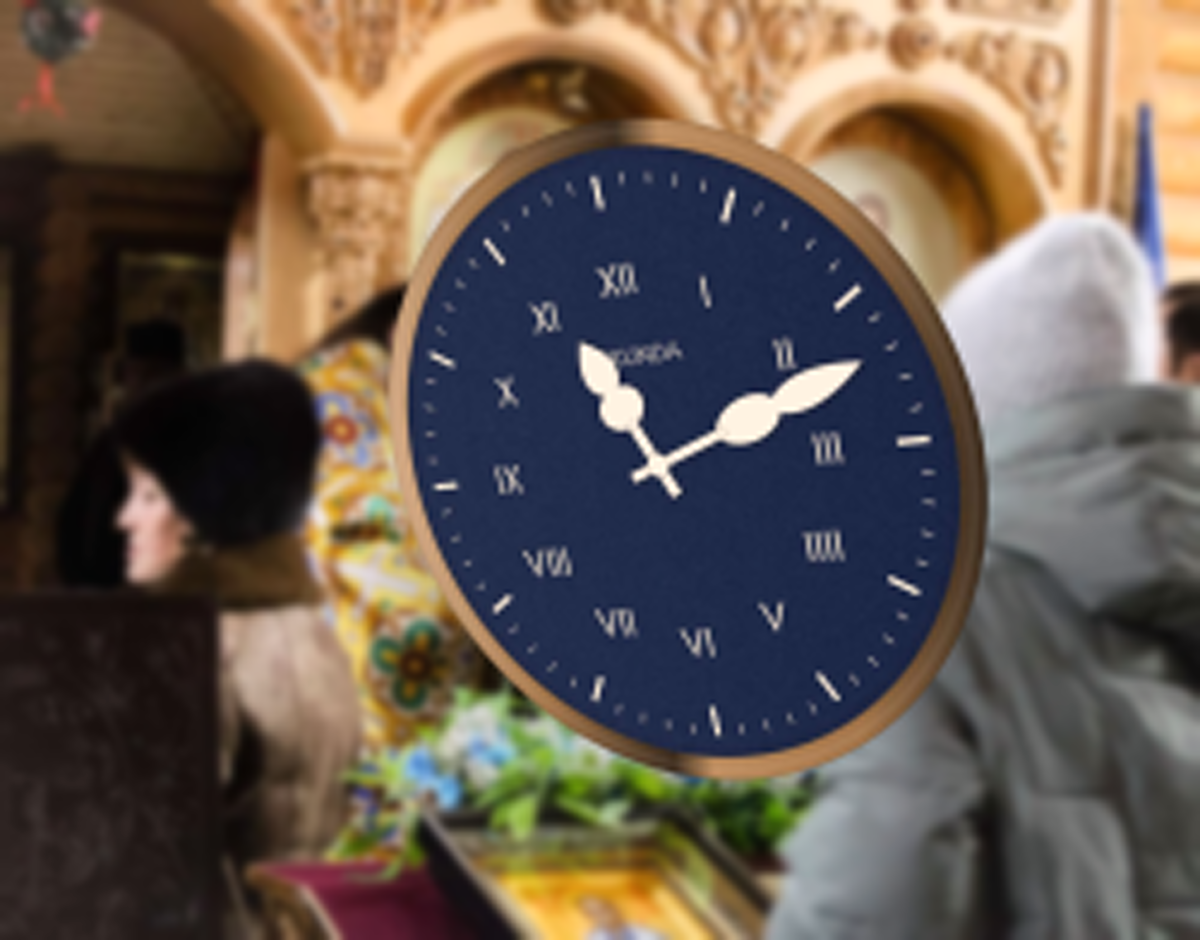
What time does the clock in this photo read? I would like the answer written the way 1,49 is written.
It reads 11,12
